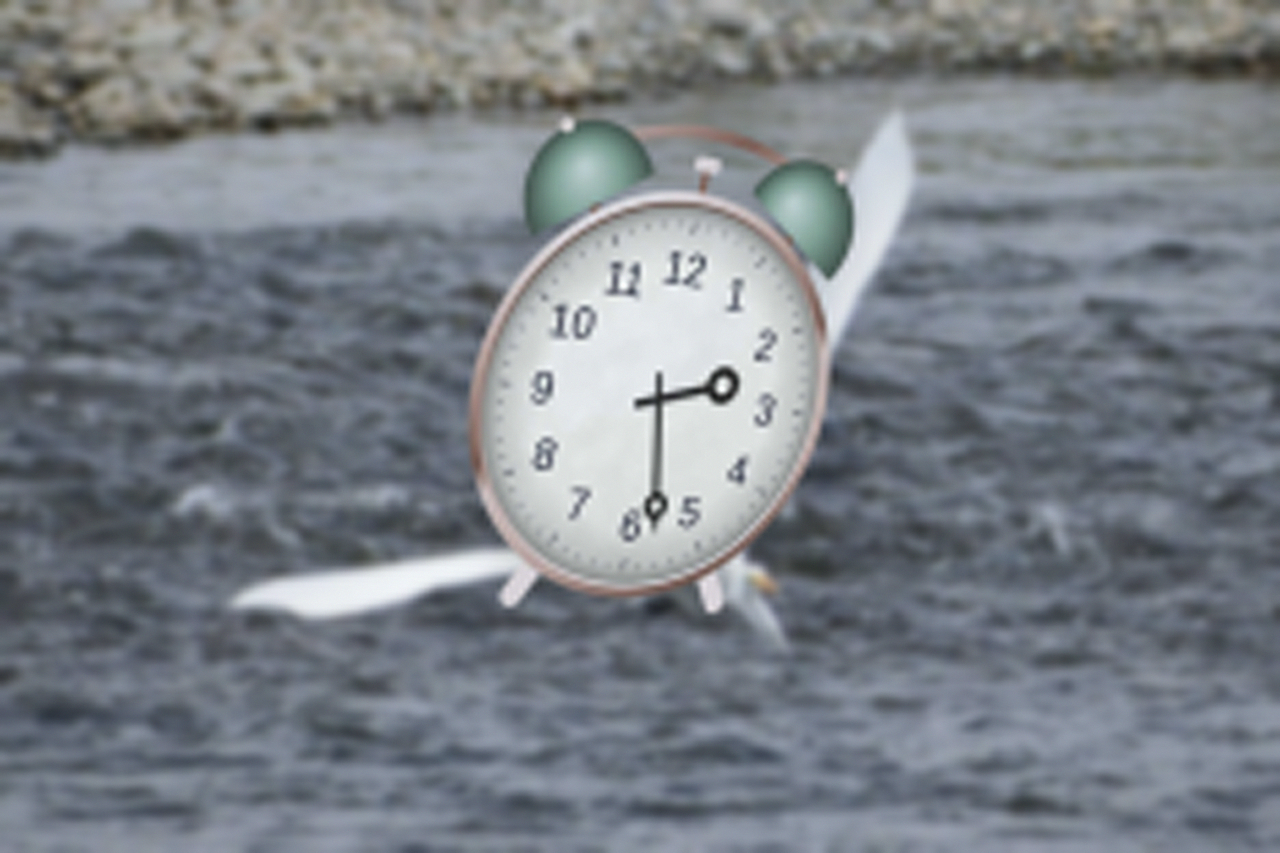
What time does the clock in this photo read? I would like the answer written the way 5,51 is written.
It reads 2,28
